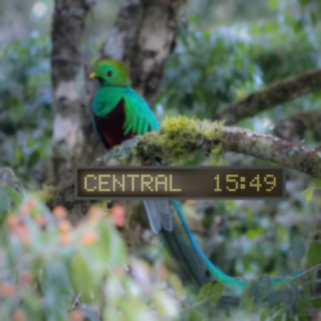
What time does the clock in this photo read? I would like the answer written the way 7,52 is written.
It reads 15,49
